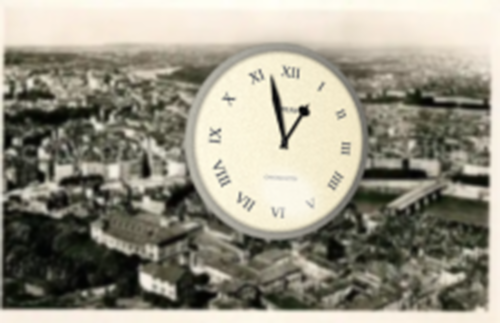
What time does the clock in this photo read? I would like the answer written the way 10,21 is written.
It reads 12,57
